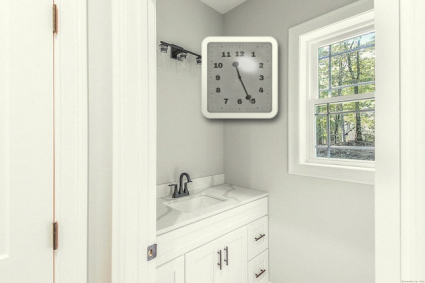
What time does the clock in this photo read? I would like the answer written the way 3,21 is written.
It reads 11,26
